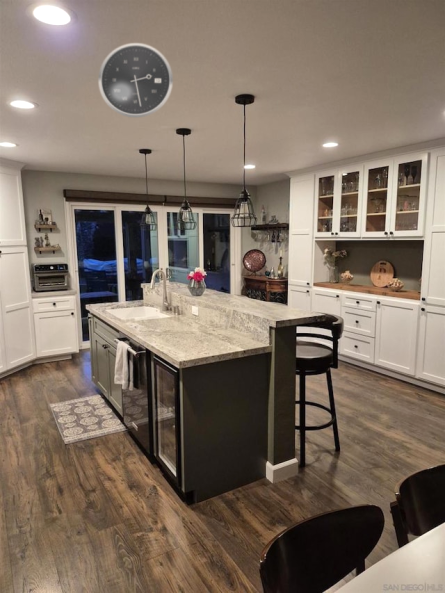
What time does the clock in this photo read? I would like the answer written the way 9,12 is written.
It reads 2,28
